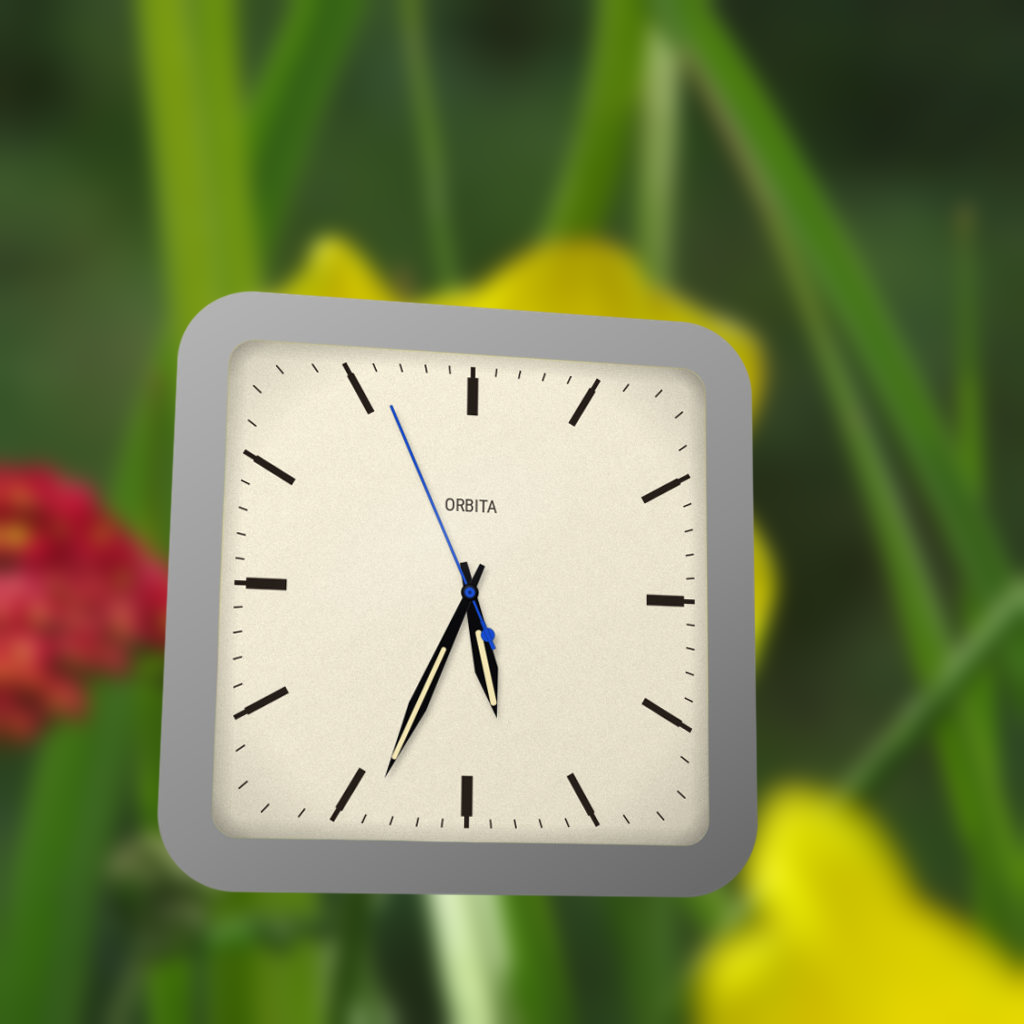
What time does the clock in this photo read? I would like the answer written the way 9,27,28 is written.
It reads 5,33,56
